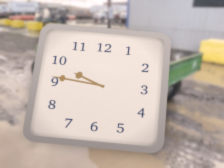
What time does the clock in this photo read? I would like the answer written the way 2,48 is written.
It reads 9,46
